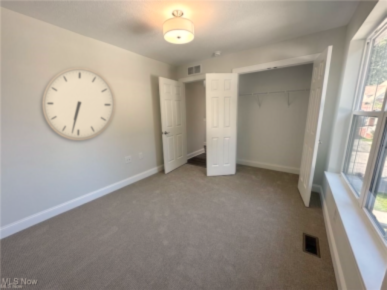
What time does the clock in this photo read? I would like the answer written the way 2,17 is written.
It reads 6,32
